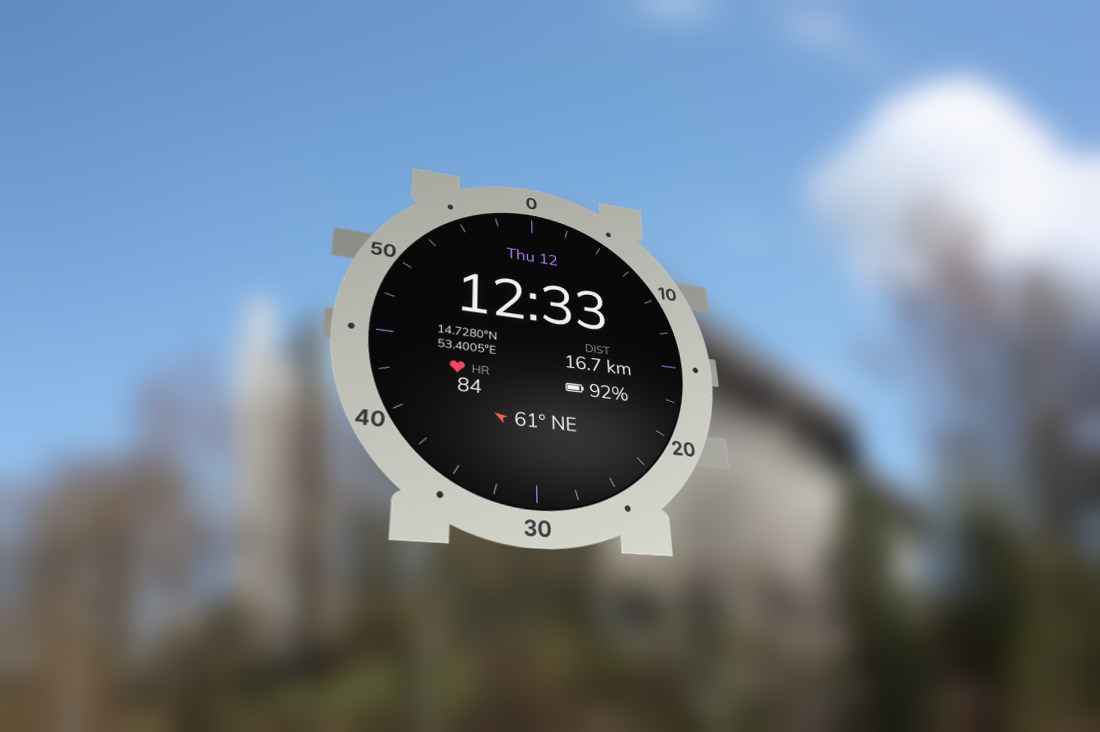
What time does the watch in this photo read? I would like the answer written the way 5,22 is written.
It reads 12,33
